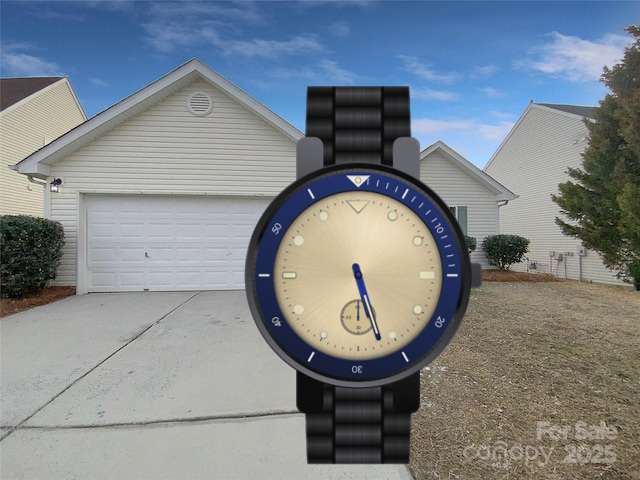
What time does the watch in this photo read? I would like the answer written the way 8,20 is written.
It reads 5,27
